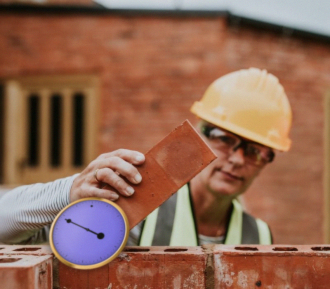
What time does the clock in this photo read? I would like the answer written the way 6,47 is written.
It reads 3,49
